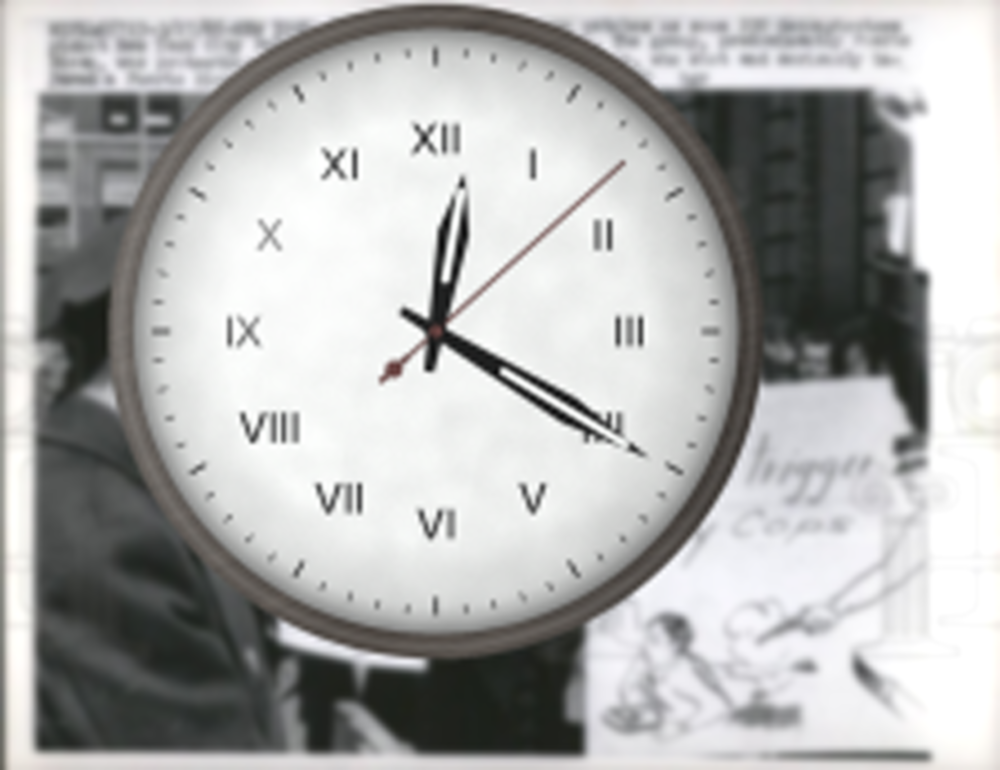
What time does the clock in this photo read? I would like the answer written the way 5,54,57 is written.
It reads 12,20,08
